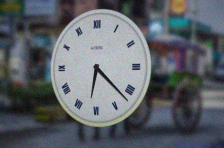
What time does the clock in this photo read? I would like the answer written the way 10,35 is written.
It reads 6,22
